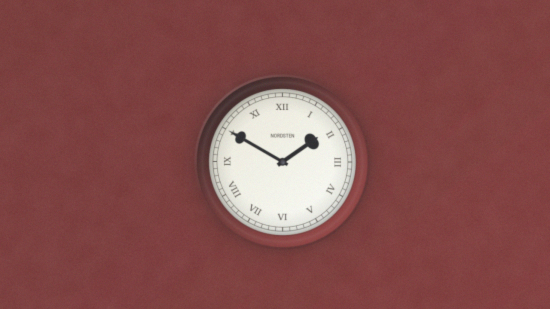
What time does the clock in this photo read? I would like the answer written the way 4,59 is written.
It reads 1,50
